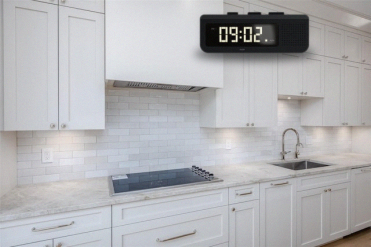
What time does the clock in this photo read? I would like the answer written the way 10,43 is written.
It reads 9,02
